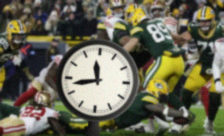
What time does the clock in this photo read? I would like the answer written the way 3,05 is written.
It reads 11,43
